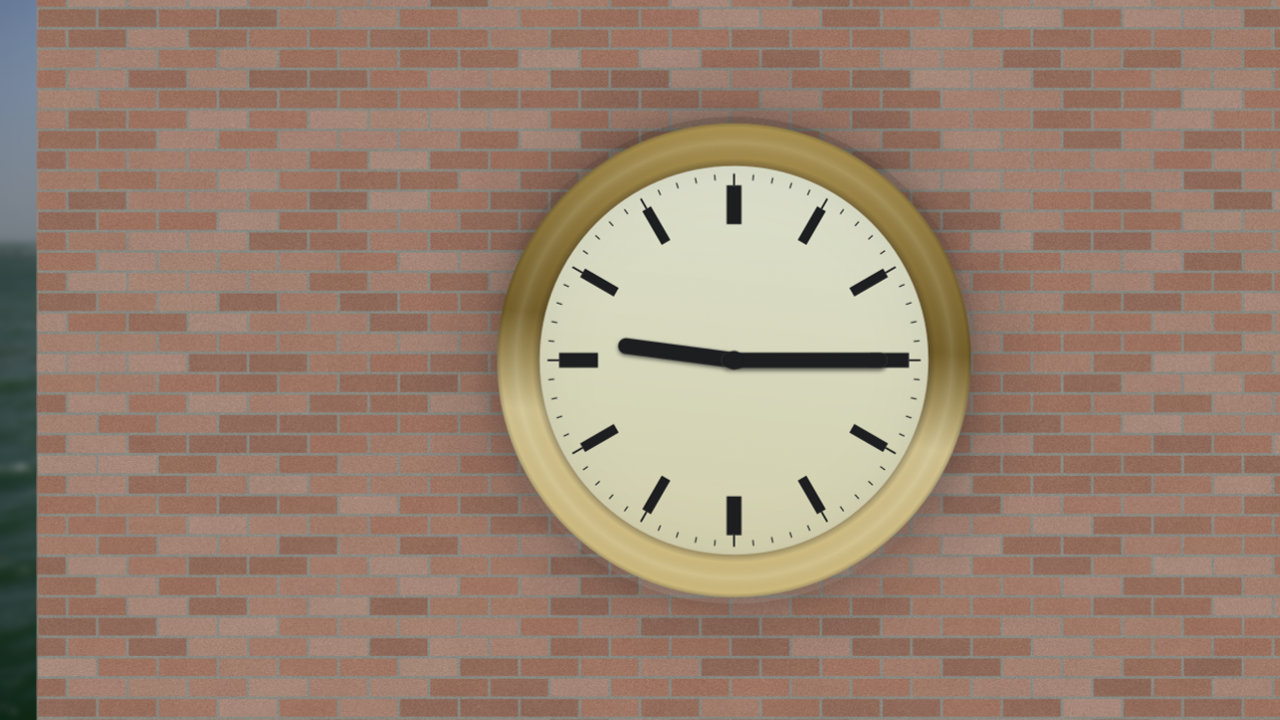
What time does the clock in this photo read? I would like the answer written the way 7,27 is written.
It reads 9,15
